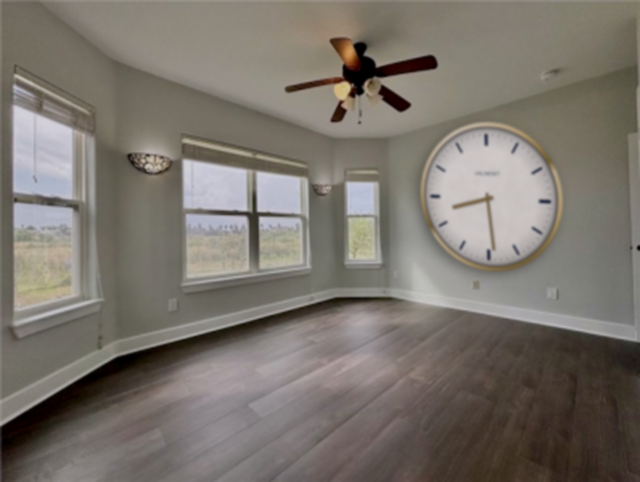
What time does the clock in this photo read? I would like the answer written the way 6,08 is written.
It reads 8,29
